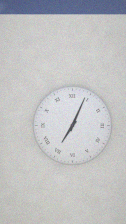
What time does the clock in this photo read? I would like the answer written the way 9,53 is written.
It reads 7,04
